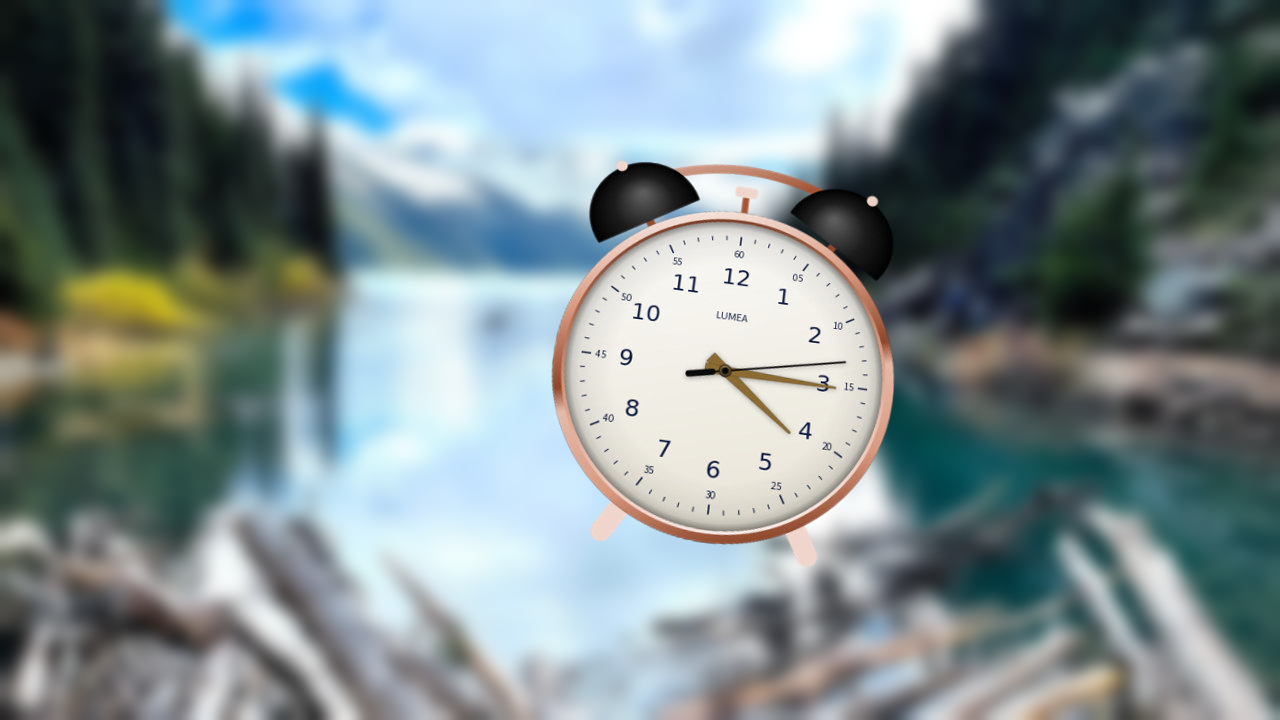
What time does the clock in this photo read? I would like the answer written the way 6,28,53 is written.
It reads 4,15,13
